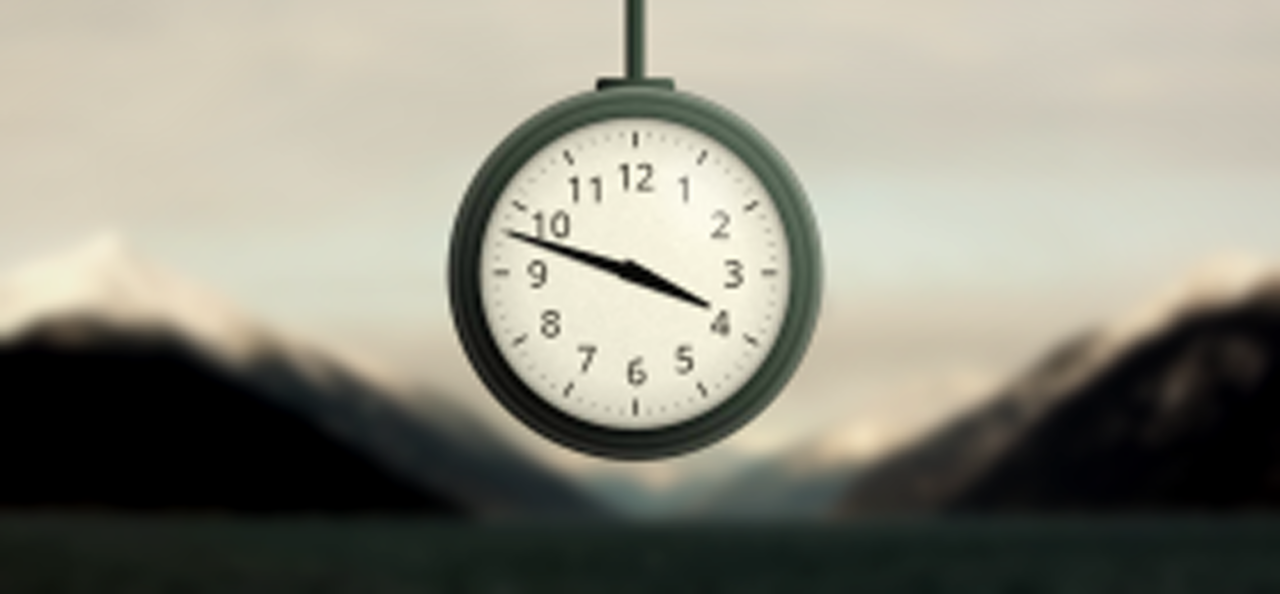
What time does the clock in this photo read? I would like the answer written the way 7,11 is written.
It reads 3,48
